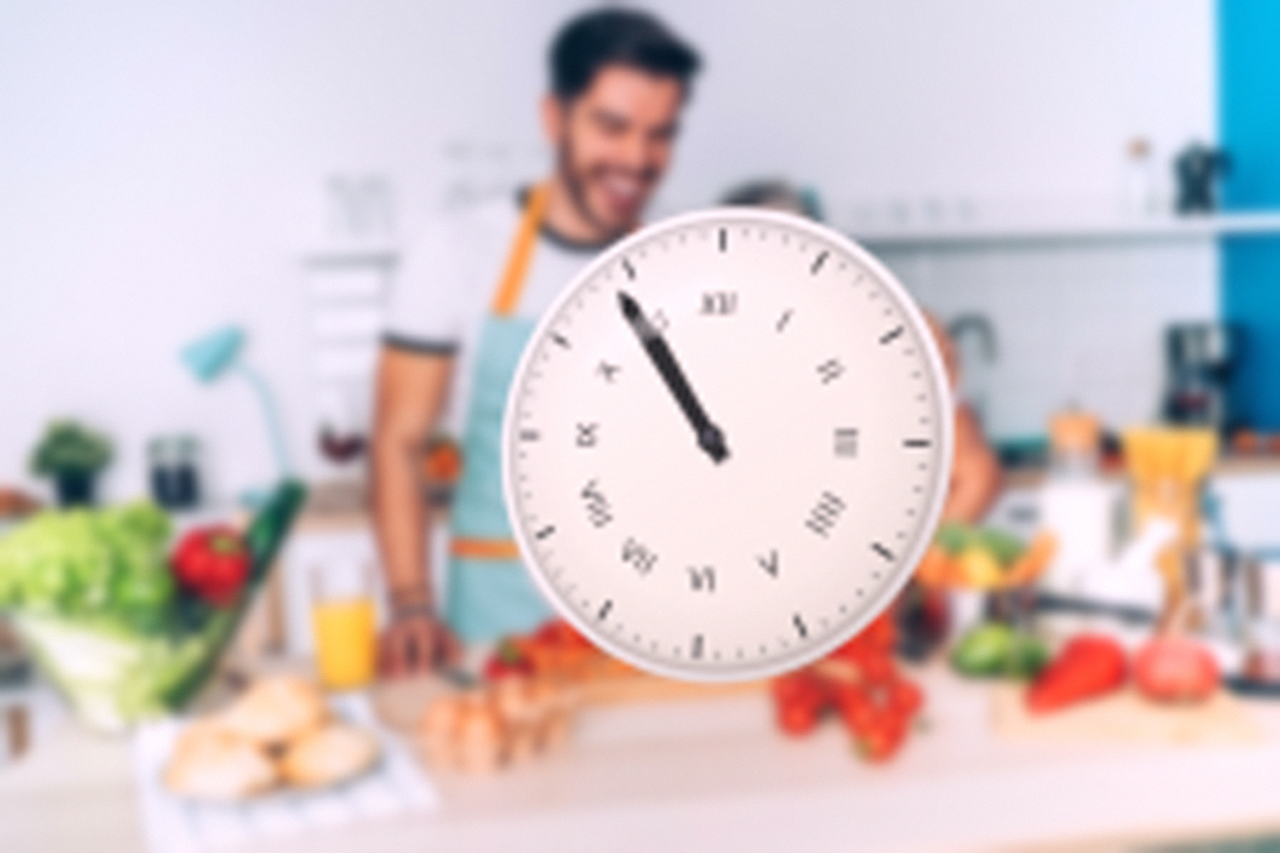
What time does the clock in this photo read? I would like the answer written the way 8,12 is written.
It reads 10,54
